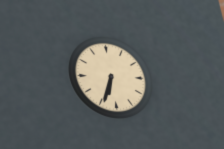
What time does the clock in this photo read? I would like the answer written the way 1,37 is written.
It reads 6,34
